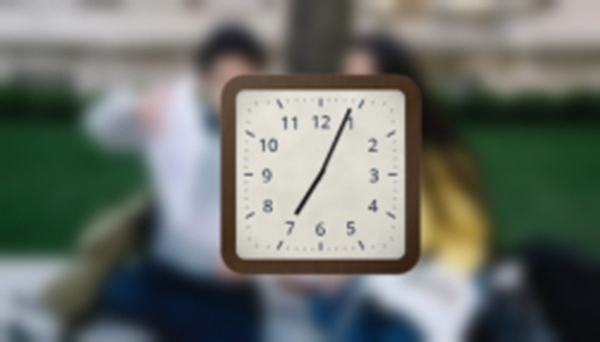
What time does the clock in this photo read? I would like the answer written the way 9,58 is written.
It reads 7,04
